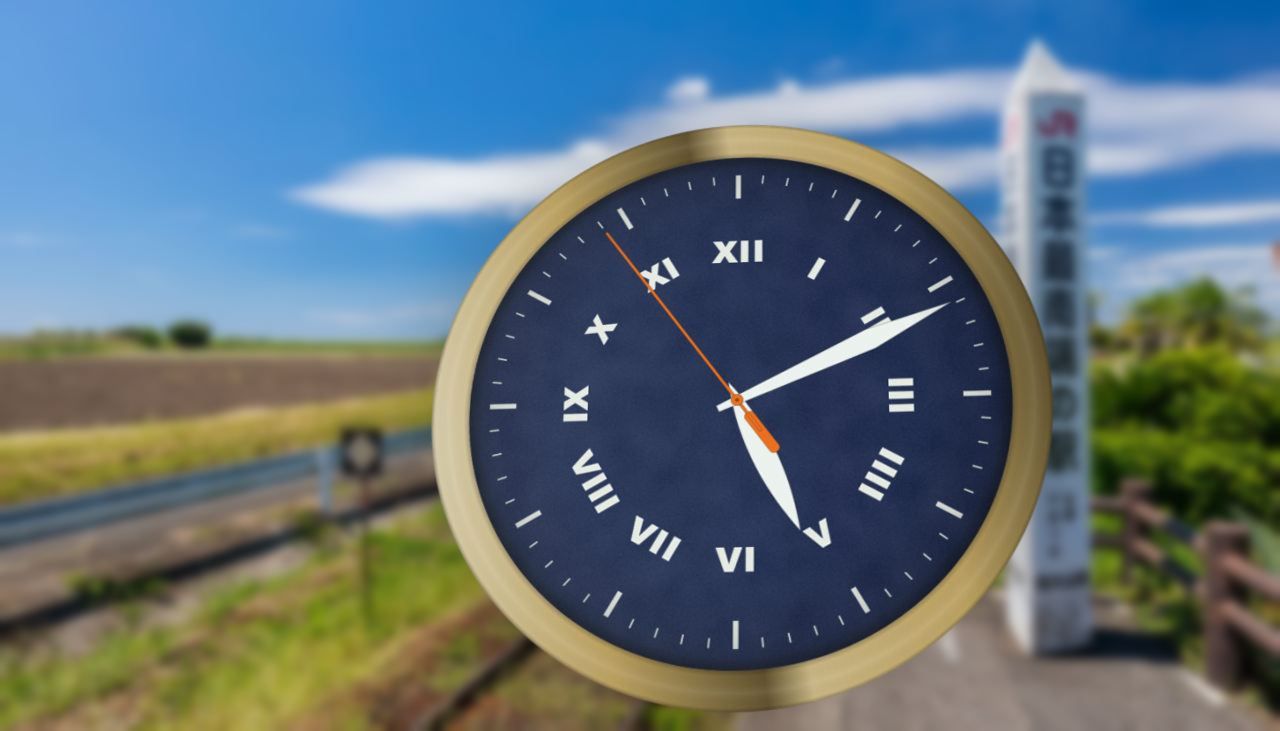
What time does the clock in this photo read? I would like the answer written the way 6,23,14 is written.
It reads 5,10,54
